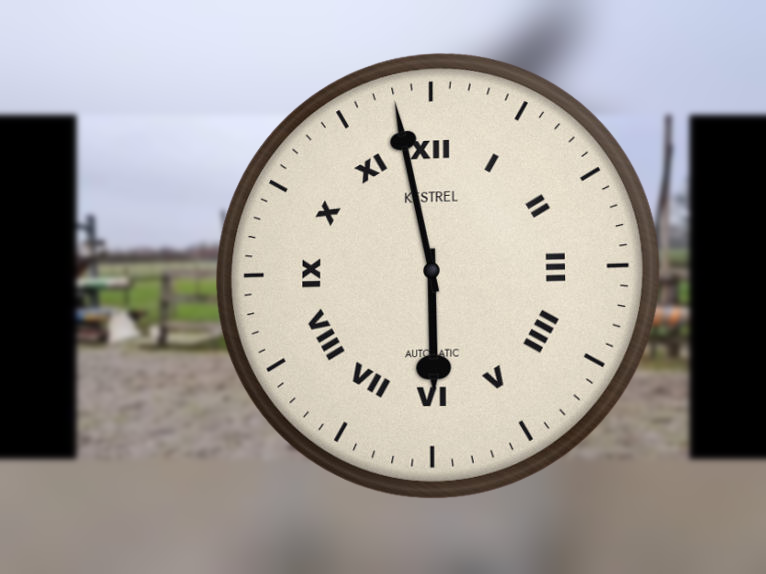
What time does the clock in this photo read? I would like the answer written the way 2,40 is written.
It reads 5,58
